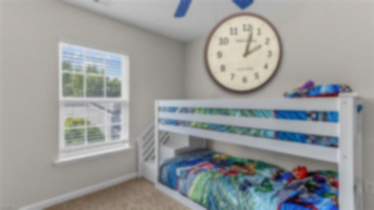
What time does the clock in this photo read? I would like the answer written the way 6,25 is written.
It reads 2,02
